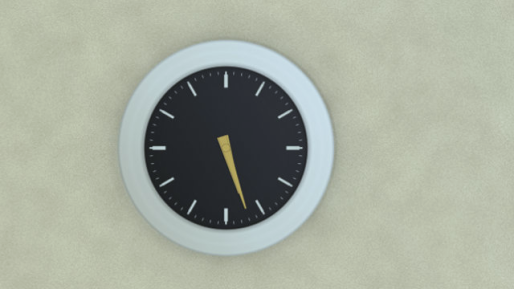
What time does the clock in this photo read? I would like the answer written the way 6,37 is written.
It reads 5,27
